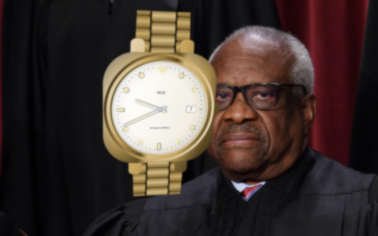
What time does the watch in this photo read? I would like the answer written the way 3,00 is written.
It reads 9,41
